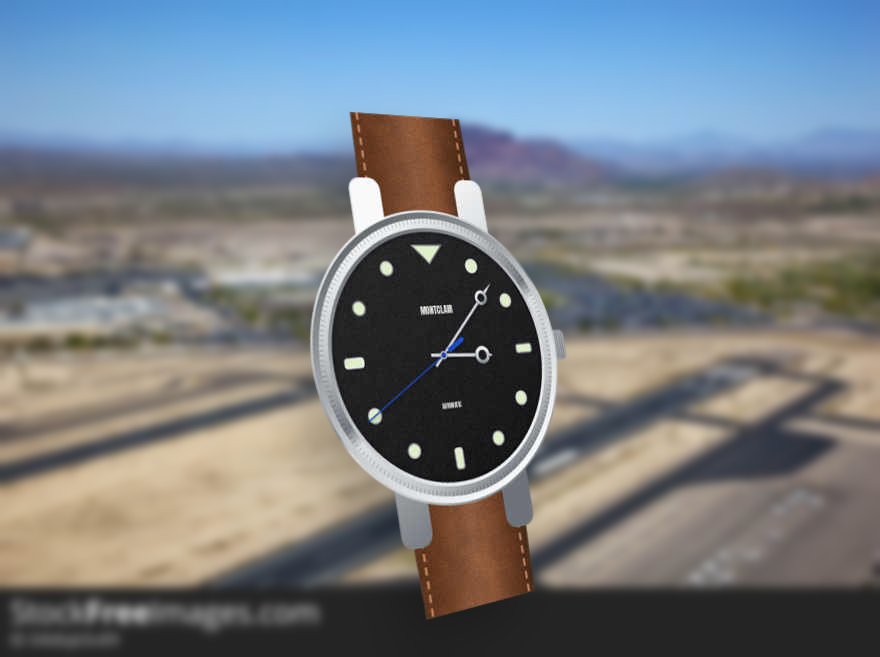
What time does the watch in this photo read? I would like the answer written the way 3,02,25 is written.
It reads 3,07,40
